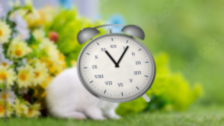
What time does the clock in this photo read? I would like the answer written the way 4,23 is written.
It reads 11,06
